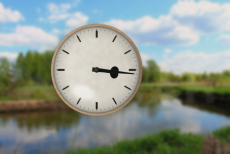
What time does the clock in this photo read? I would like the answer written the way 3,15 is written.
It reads 3,16
